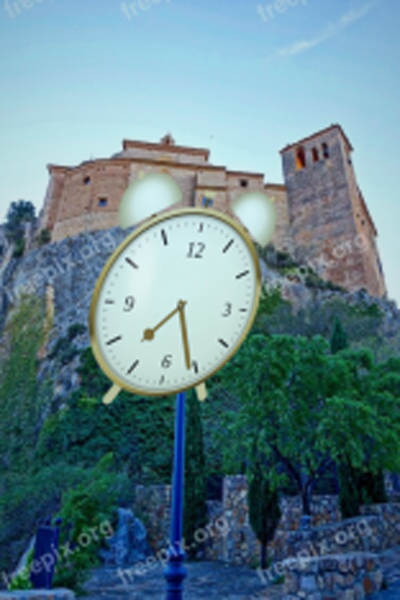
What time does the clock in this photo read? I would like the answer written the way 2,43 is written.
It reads 7,26
